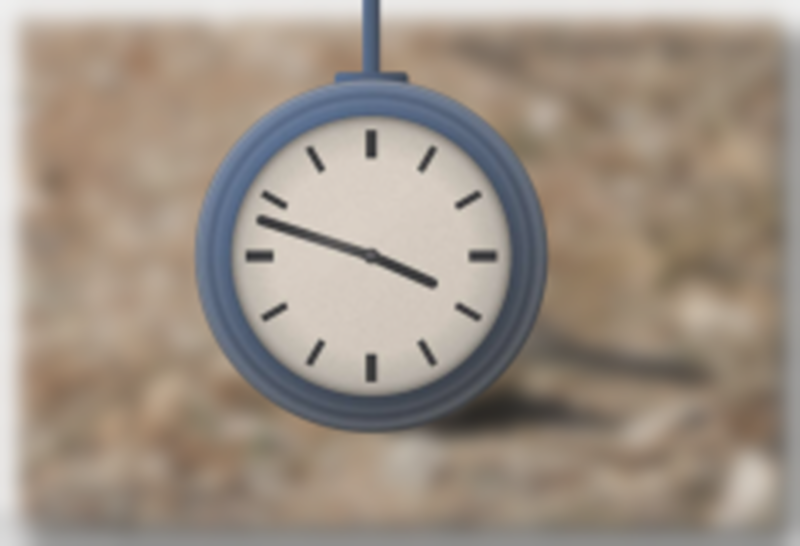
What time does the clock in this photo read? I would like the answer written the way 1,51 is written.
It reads 3,48
